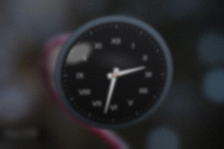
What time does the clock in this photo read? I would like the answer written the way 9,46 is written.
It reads 2,32
